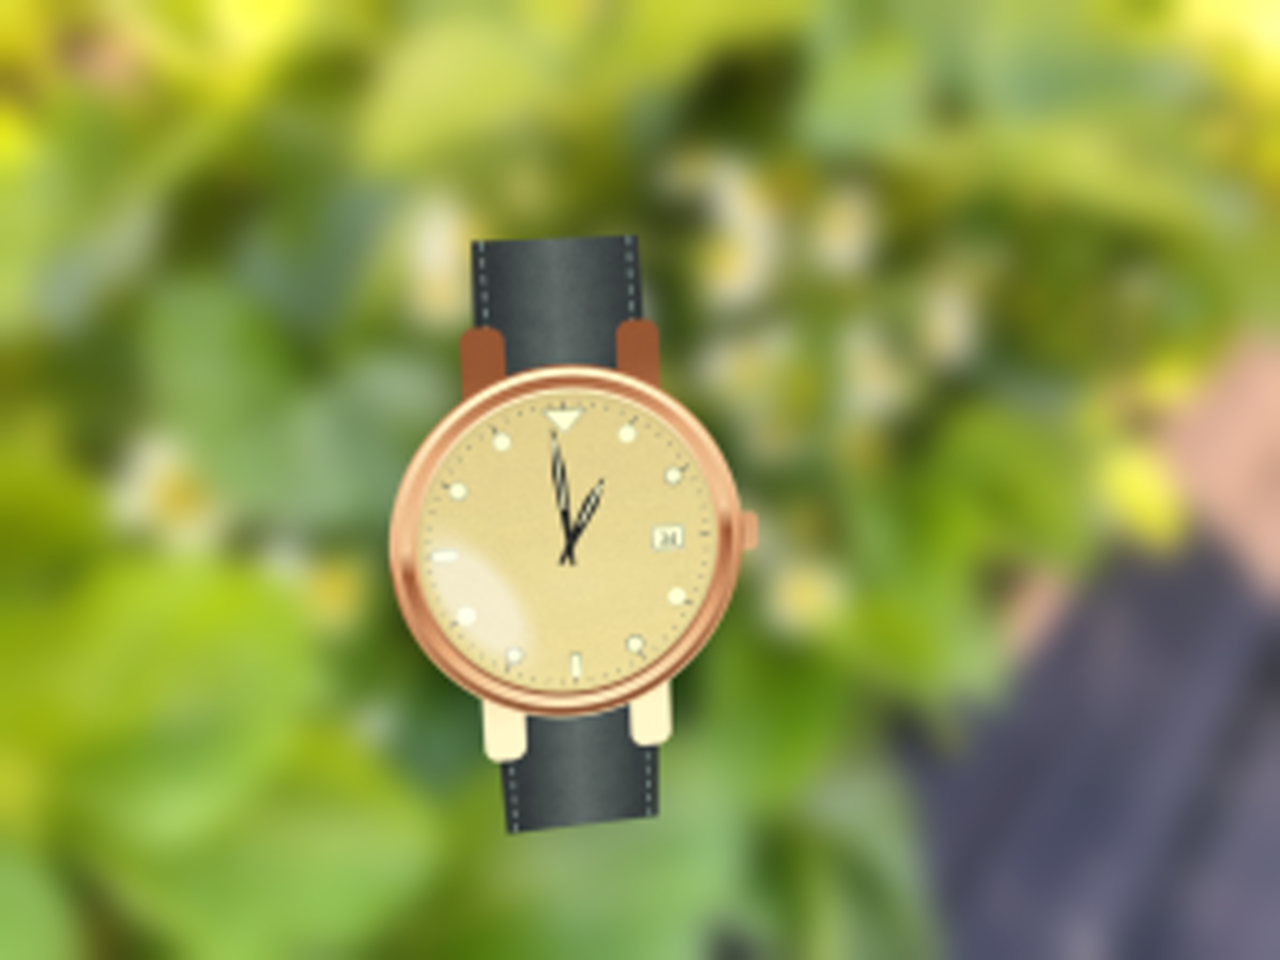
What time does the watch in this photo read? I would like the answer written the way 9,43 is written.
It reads 12,59
